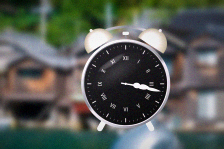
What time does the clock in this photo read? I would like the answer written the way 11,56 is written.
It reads 3,17
